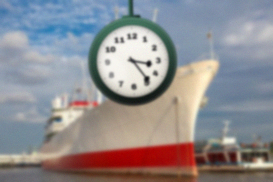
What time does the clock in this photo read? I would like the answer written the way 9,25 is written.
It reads 3,24
